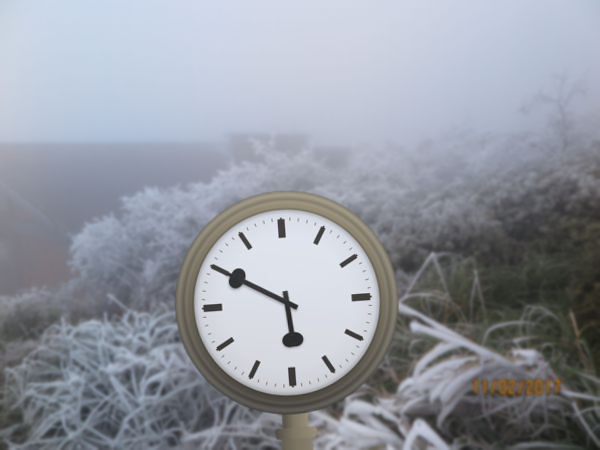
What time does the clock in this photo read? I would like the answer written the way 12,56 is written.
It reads 5,50
